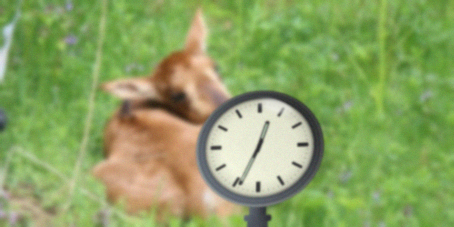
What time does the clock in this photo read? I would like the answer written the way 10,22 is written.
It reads 12,34
